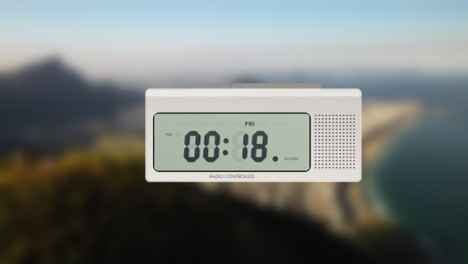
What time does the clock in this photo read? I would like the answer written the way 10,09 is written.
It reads 0,18
